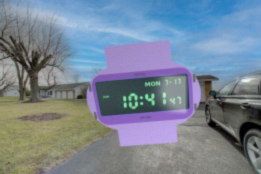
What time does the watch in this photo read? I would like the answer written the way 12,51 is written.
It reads 10,41
